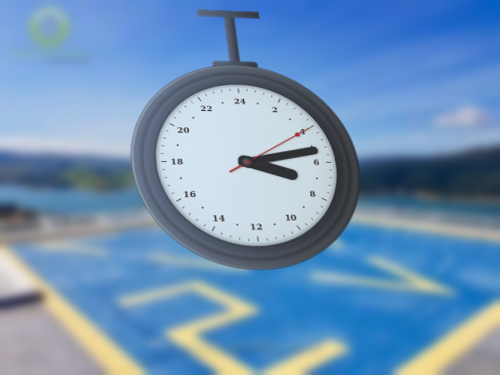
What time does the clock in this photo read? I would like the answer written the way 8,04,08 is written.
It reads 7,13,10
